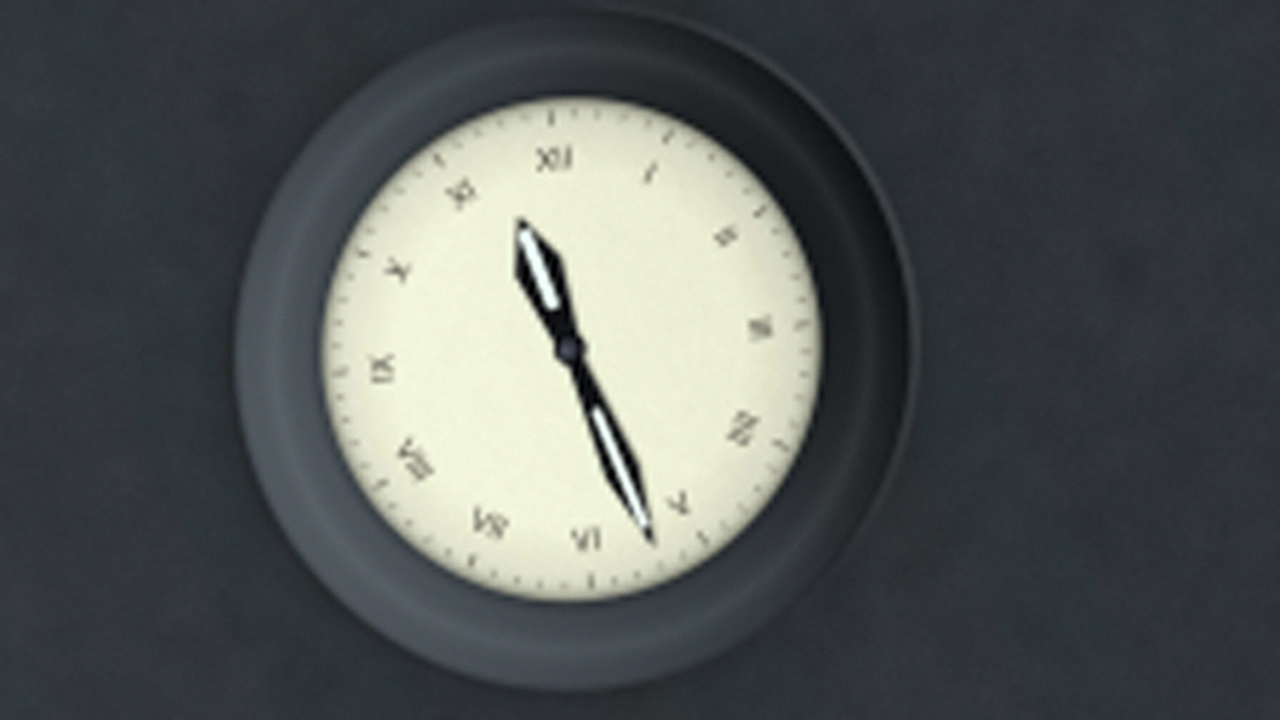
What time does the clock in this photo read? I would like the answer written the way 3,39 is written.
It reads 11,27
